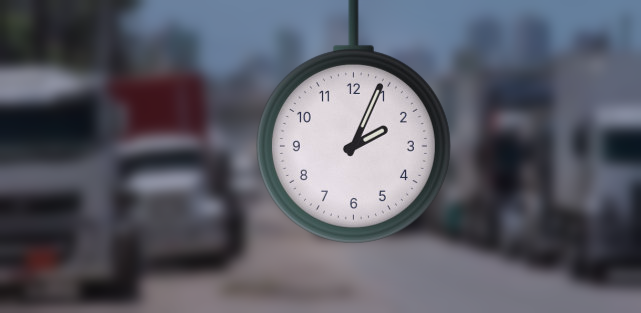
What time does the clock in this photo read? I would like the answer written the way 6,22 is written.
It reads 2,04
